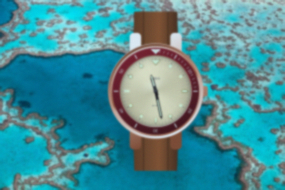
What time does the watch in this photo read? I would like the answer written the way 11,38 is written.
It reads 11,28
